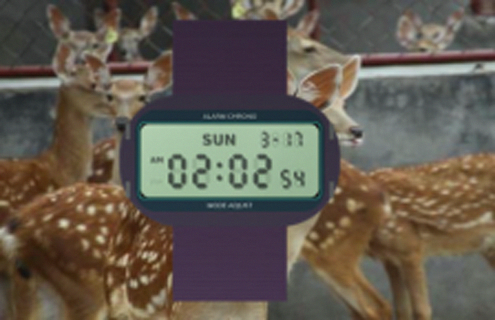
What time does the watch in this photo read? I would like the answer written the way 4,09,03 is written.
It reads 2,02,54
